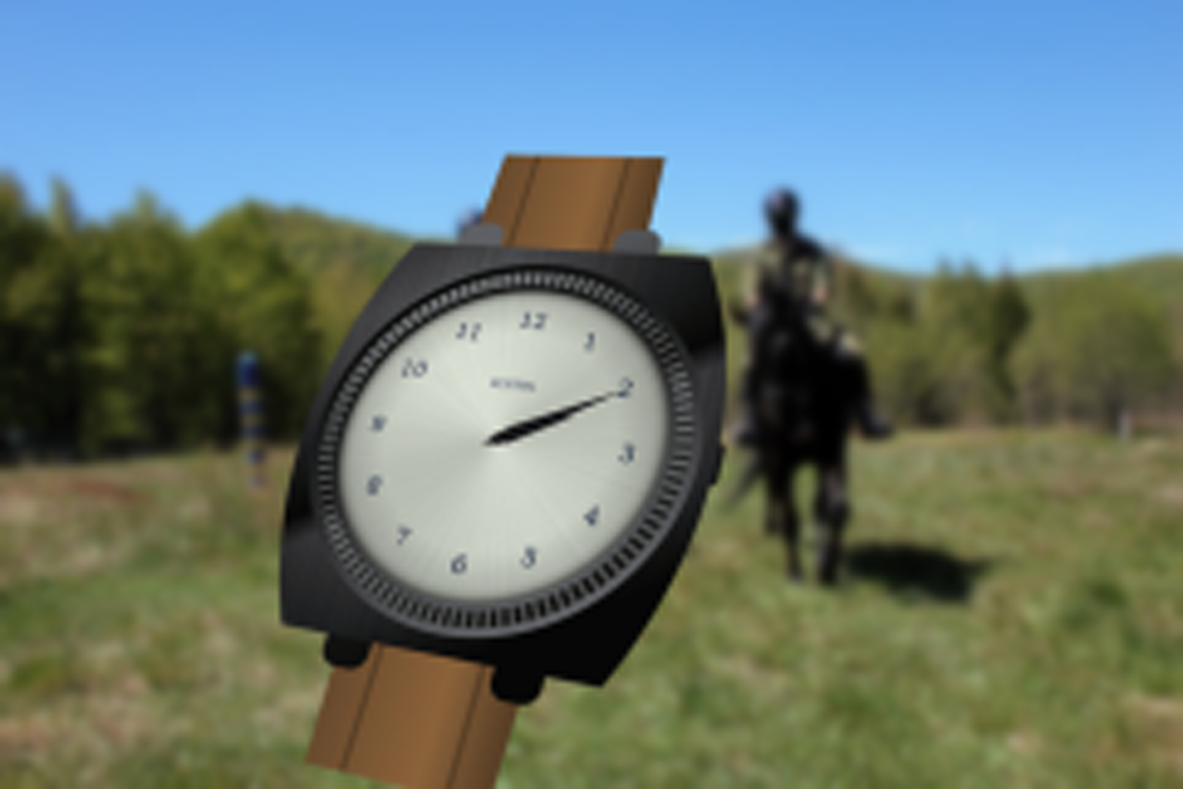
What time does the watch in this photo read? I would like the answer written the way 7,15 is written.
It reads 2,10
